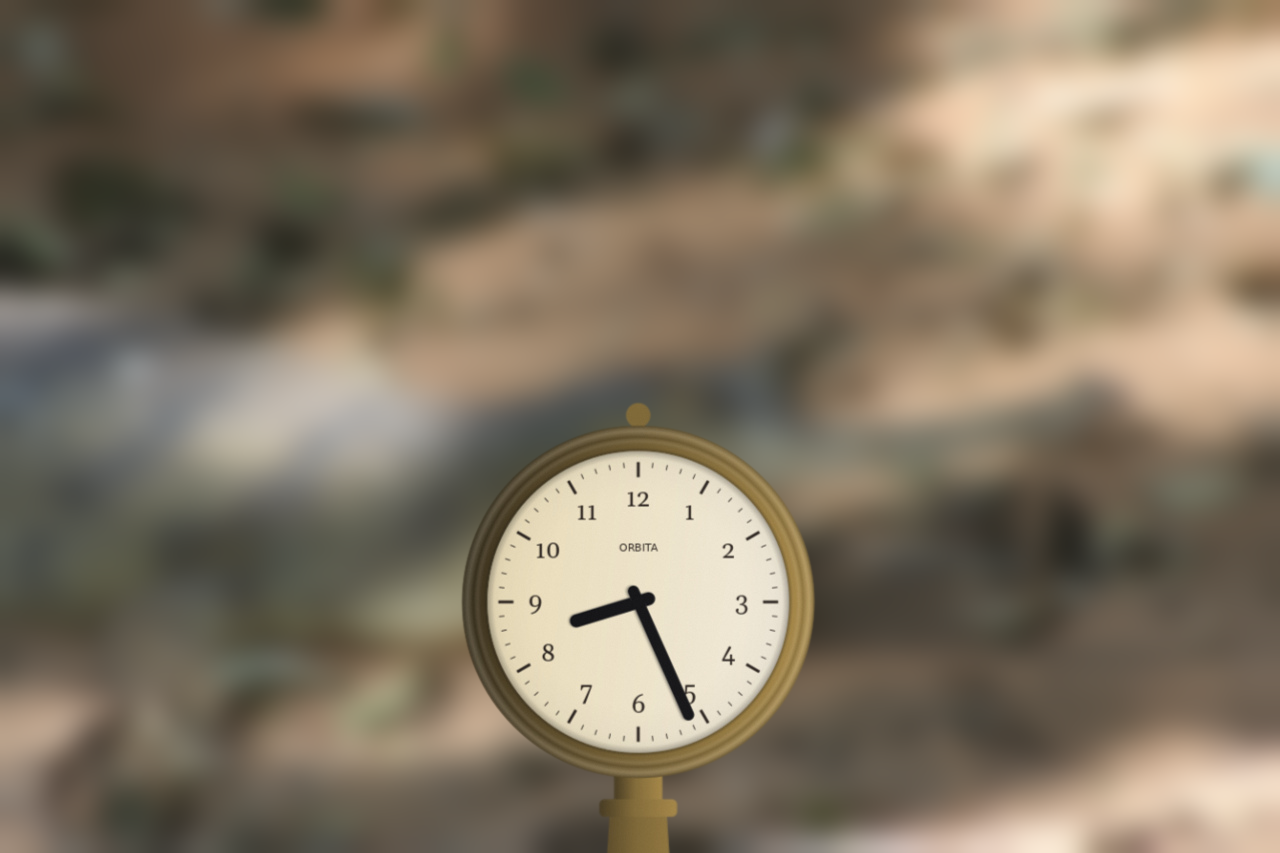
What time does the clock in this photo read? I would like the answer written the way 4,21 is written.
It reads 8,26
